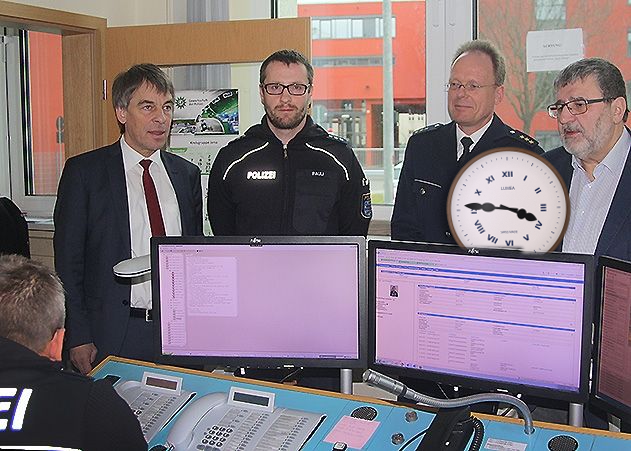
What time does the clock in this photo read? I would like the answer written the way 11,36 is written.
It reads 3,46
